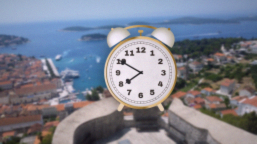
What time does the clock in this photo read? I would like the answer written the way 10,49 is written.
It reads 7,50
